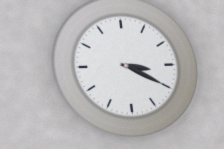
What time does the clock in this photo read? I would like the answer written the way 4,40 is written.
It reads 3,20
